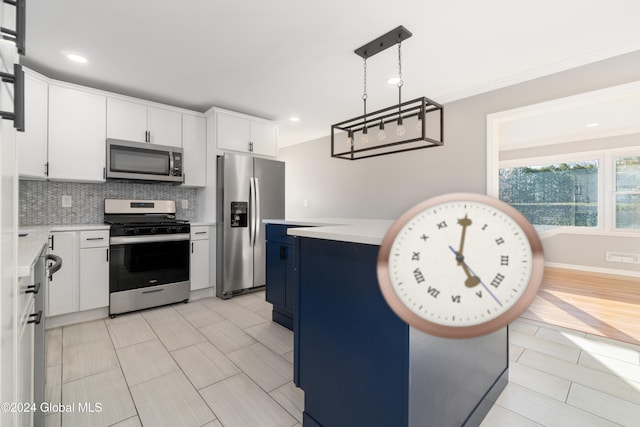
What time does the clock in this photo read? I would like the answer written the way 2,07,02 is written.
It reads 5,00,23
